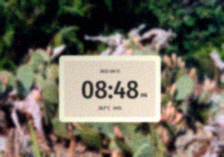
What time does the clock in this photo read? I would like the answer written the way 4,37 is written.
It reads 8,48
